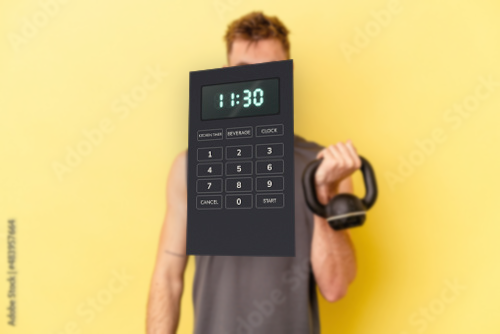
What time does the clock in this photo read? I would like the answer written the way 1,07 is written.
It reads 11,30
